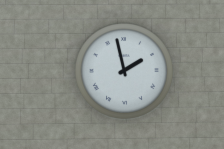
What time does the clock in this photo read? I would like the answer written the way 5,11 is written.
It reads 1,58
